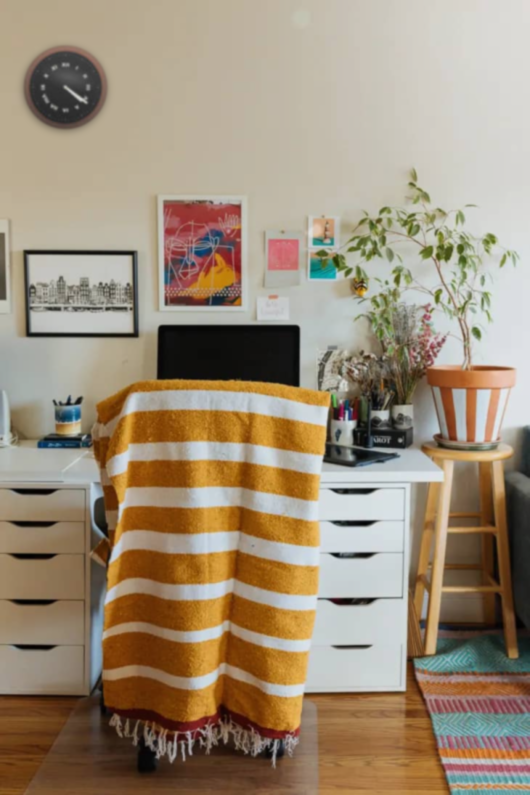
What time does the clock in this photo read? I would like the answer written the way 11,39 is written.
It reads 4,21
